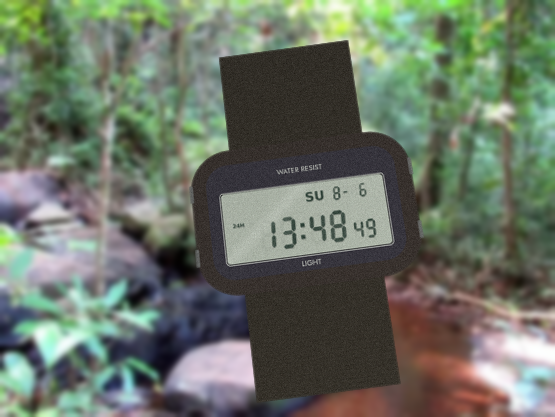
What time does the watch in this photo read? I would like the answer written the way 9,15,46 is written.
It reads 13,48,49
